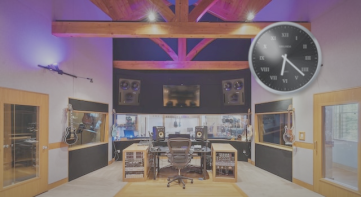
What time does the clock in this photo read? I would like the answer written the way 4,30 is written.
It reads 6,22
